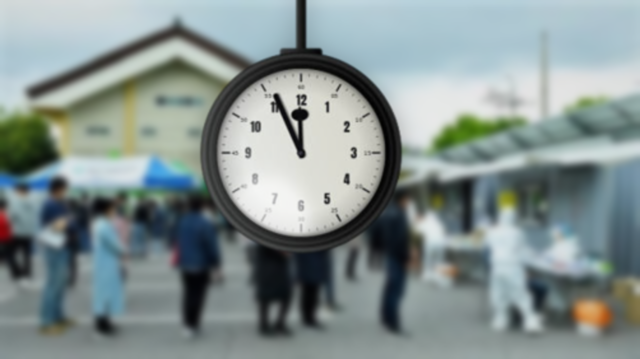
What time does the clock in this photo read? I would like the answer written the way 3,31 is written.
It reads 11,56
